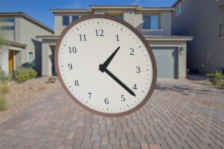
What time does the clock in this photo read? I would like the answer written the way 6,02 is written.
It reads 1,22
